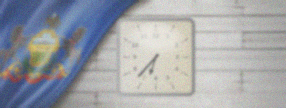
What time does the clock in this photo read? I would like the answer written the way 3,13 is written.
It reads 6,37
